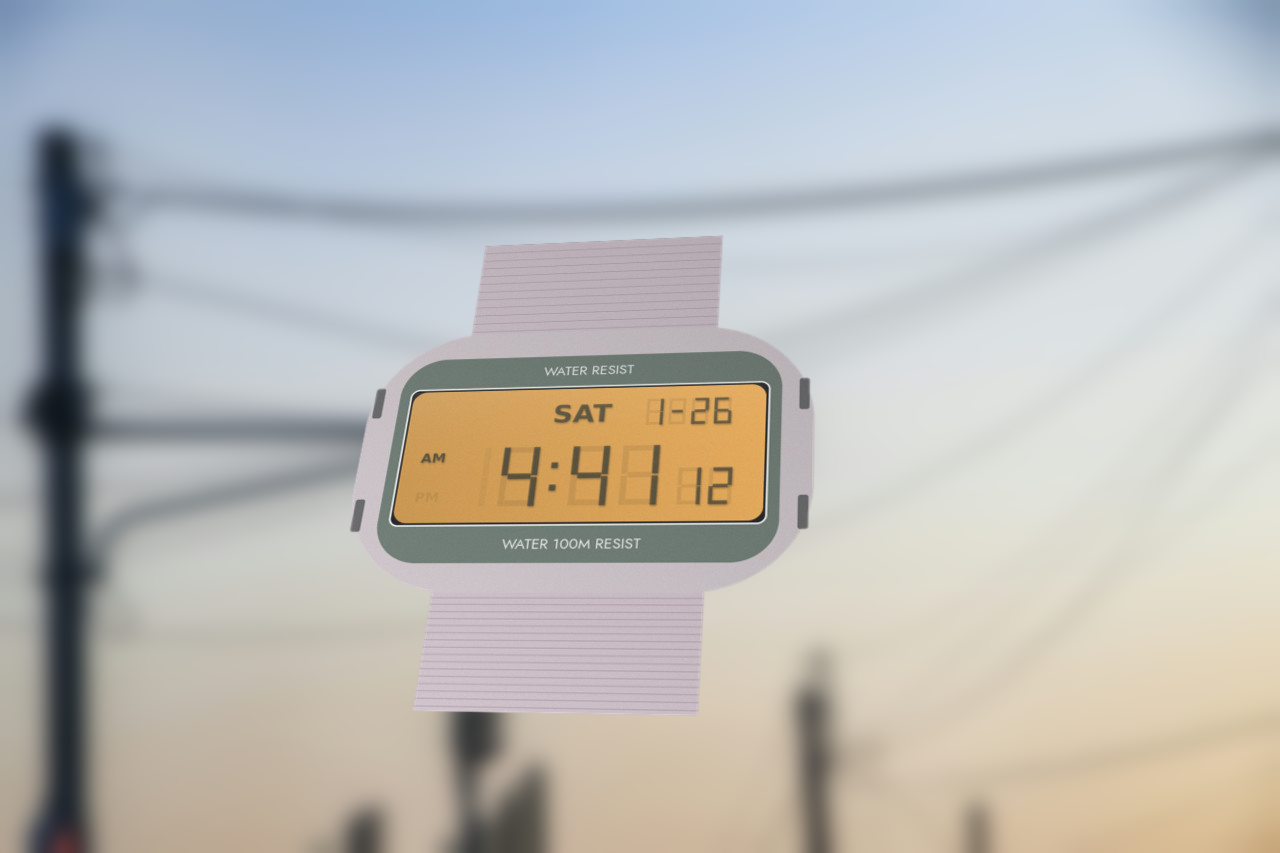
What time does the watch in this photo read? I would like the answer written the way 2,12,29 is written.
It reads 4,41,12
